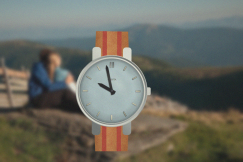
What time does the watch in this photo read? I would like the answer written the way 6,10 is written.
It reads 9,58
